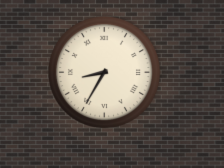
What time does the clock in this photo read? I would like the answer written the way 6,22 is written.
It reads 8,35
